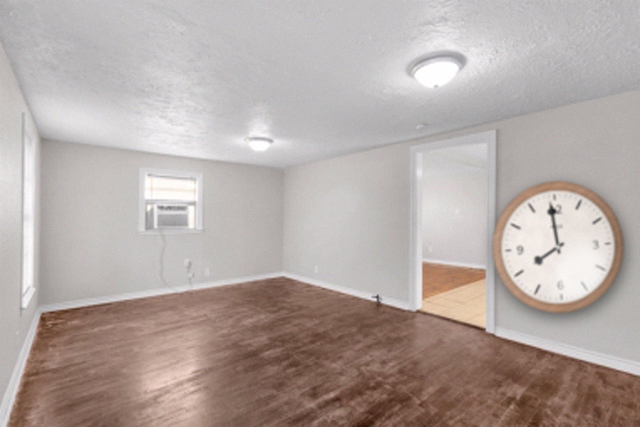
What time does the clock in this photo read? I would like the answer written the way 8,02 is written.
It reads 7,59
